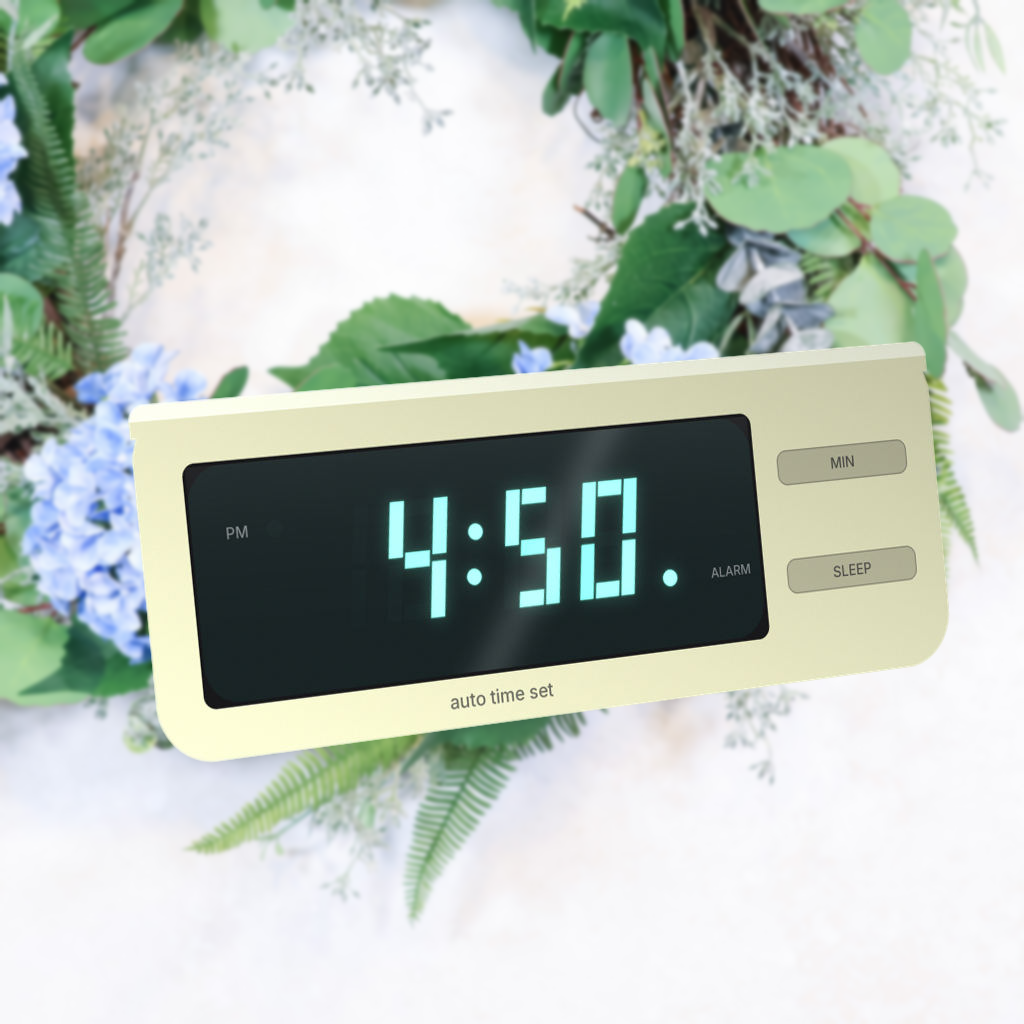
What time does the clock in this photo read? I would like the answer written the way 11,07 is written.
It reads 4,50
